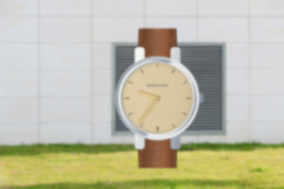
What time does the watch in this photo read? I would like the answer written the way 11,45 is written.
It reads 9,36
